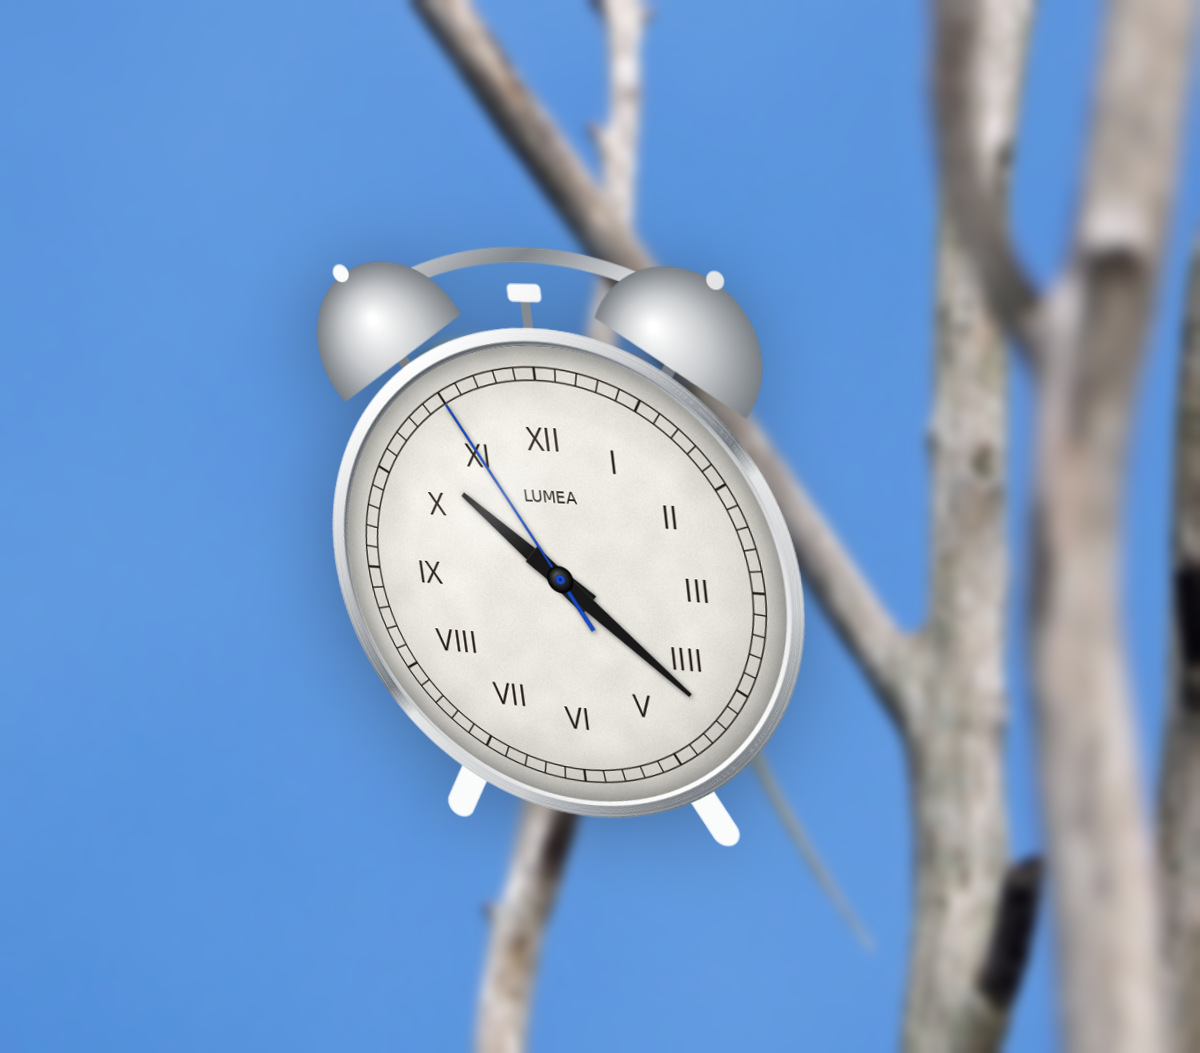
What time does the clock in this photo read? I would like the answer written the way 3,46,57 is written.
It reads 10,21,55
